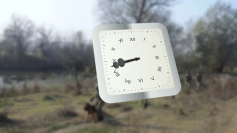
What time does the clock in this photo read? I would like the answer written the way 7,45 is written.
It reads 8,43
